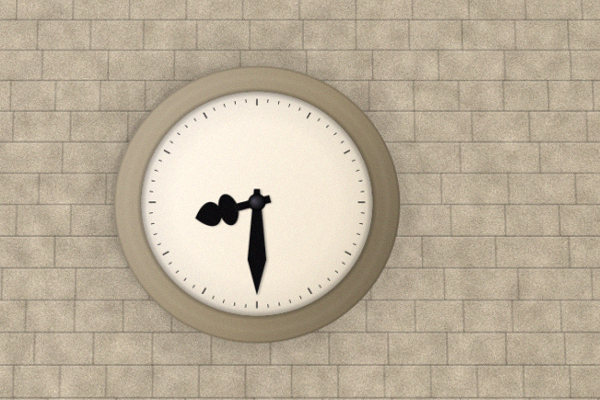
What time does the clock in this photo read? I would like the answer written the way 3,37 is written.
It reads 8,30
